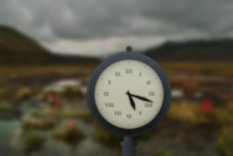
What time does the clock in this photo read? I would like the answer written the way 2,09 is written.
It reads 5,18
